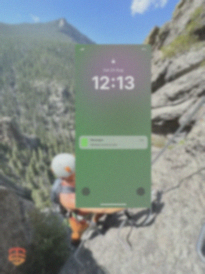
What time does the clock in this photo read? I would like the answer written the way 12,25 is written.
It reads 12,13
